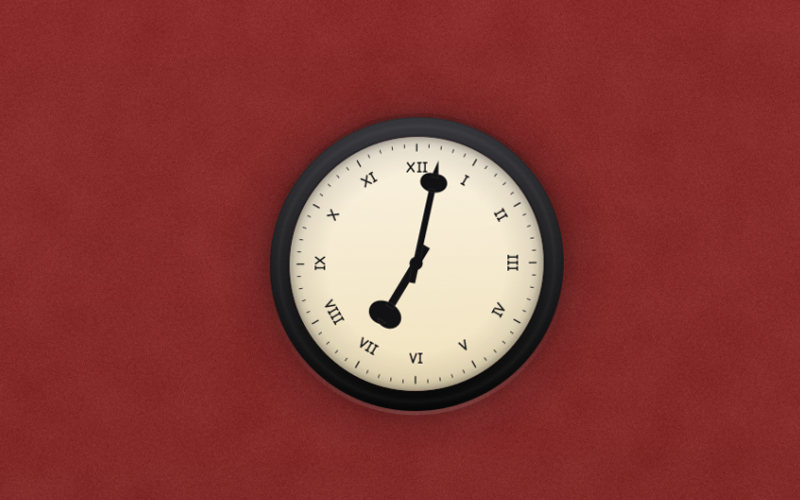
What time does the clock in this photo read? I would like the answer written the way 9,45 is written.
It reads 7,02
